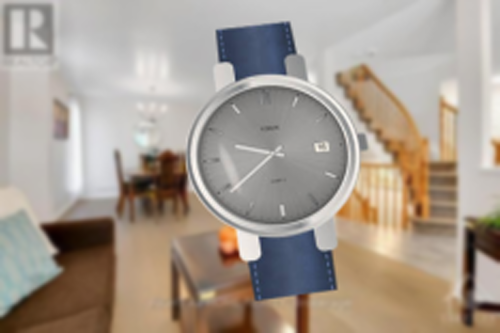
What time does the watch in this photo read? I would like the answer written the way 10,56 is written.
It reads 9,39
